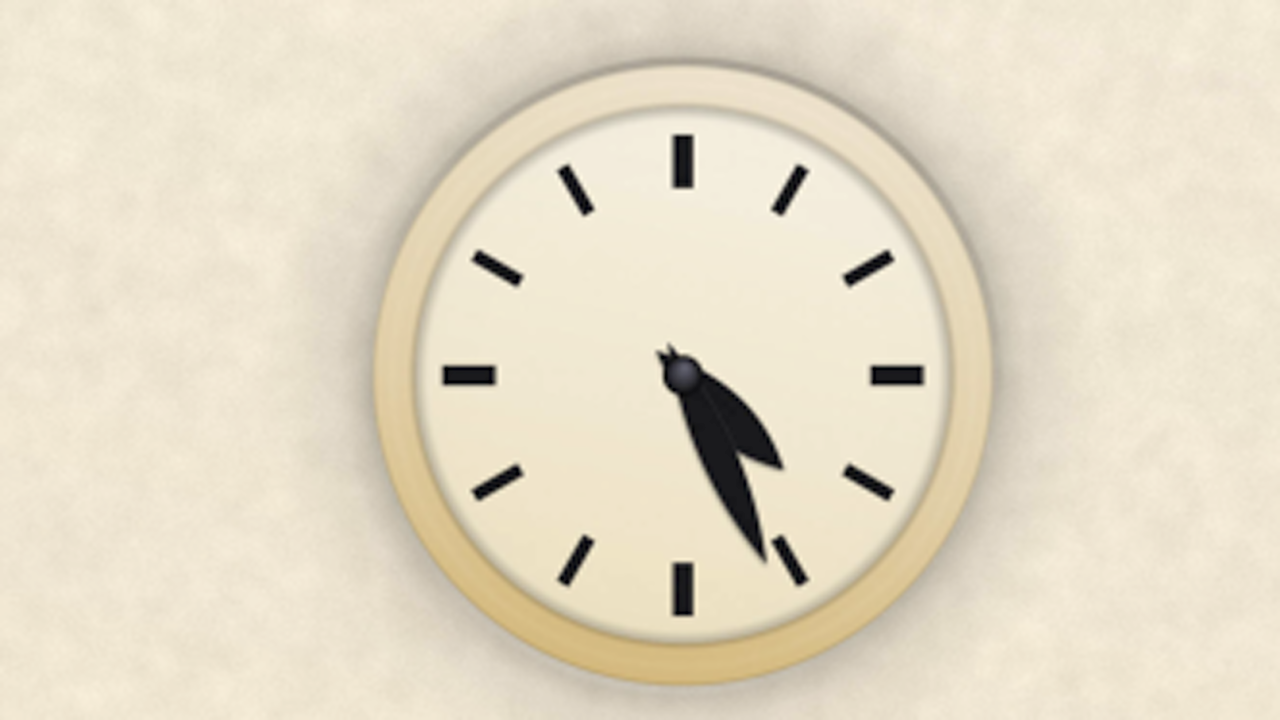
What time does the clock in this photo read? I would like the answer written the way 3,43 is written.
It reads 4,26
